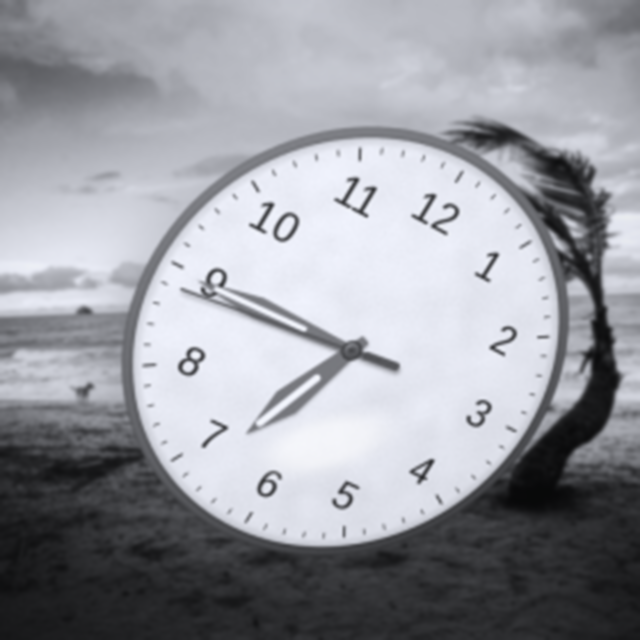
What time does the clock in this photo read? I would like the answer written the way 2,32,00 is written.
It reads 6,44,44
